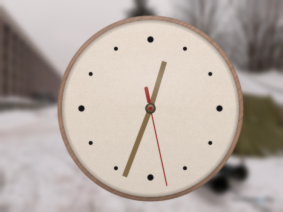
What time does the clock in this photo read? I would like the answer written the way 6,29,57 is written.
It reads 12,33,28
